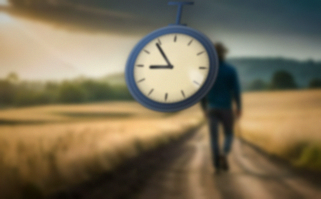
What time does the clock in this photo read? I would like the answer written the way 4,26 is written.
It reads 8,54
